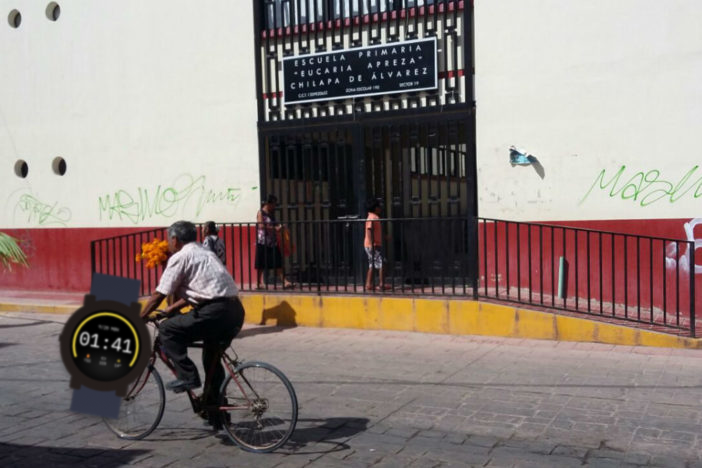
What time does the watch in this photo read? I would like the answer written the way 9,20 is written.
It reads 1,41
